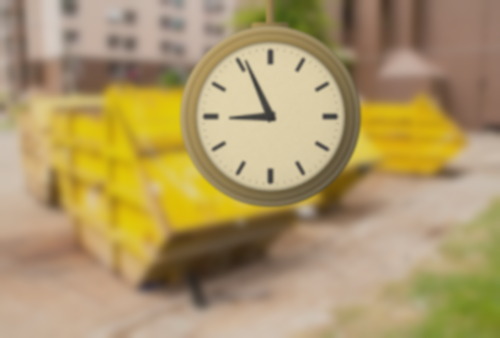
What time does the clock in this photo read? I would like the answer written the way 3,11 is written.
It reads 8,56
